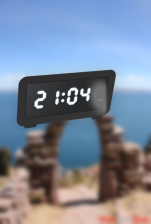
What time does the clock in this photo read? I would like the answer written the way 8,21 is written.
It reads 21,04
